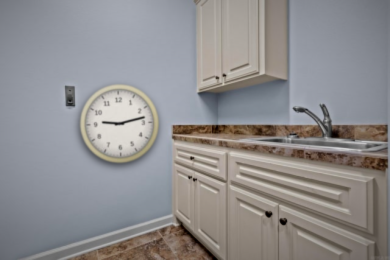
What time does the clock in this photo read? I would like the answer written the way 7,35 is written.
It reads 9,13
